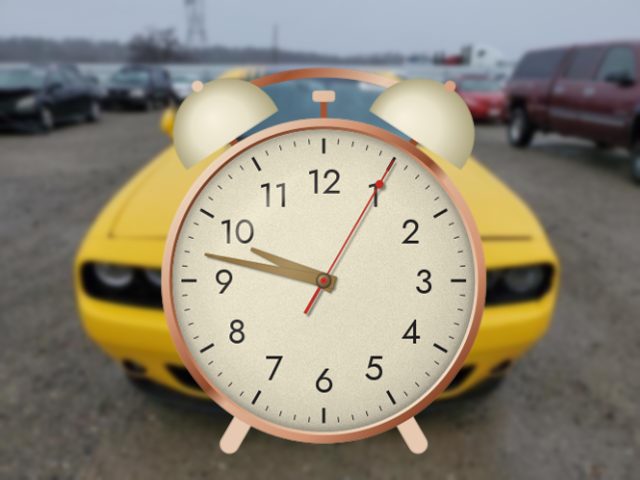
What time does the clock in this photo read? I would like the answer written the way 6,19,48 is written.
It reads 9,47,05
